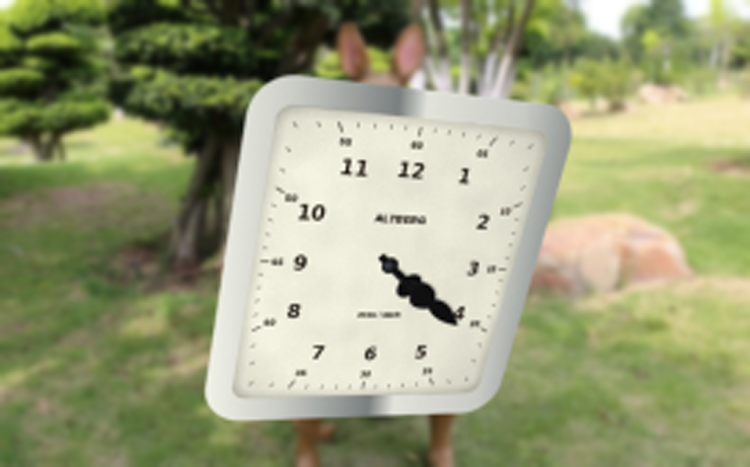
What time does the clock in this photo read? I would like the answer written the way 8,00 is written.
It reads 4,21
